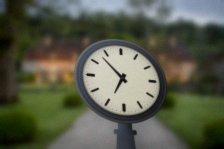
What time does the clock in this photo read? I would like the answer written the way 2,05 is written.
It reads 6,53
